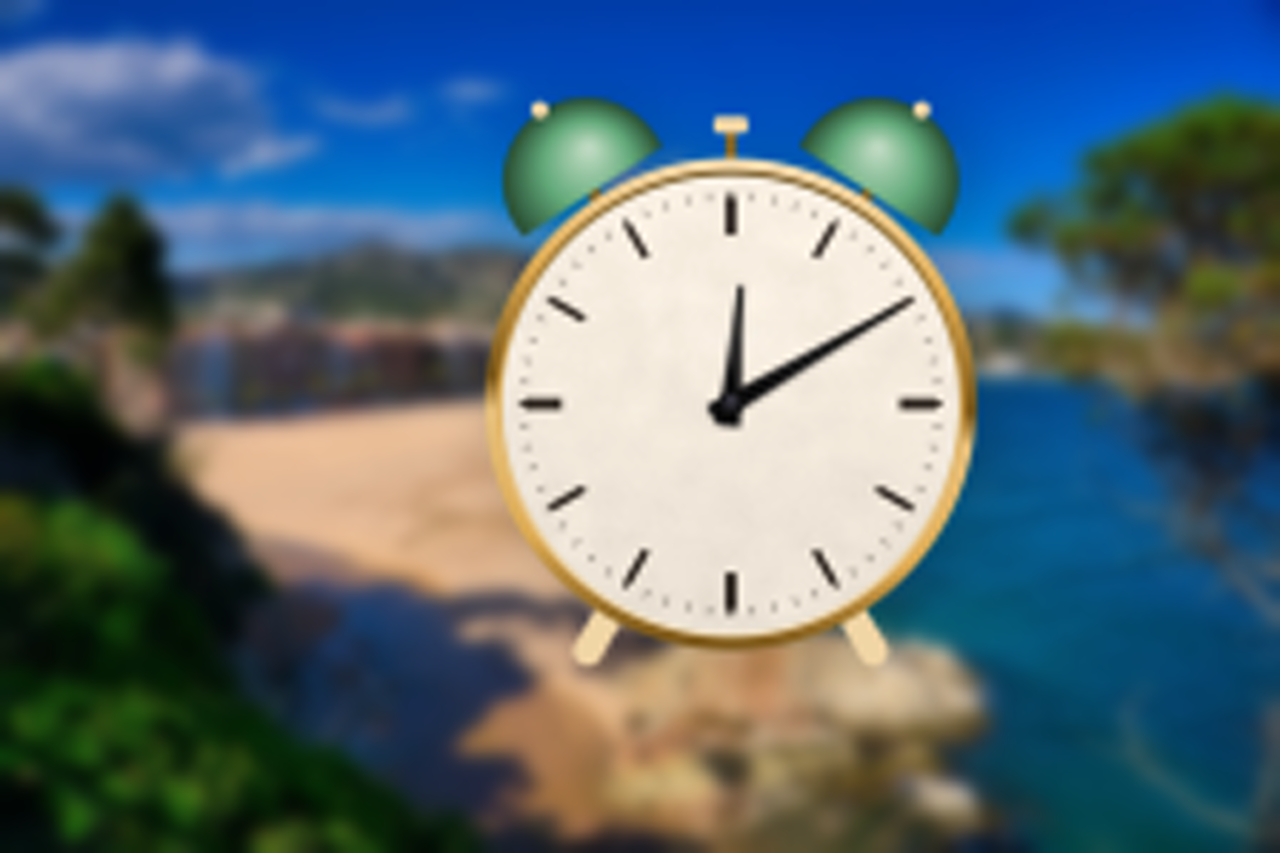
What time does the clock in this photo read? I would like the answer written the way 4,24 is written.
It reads 12,10
